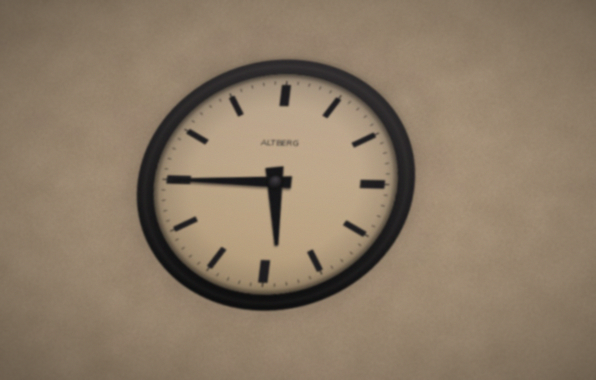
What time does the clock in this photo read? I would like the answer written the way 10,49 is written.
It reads 5,45
